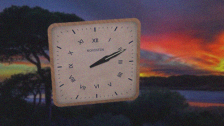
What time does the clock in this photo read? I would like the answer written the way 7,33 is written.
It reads 2,11
